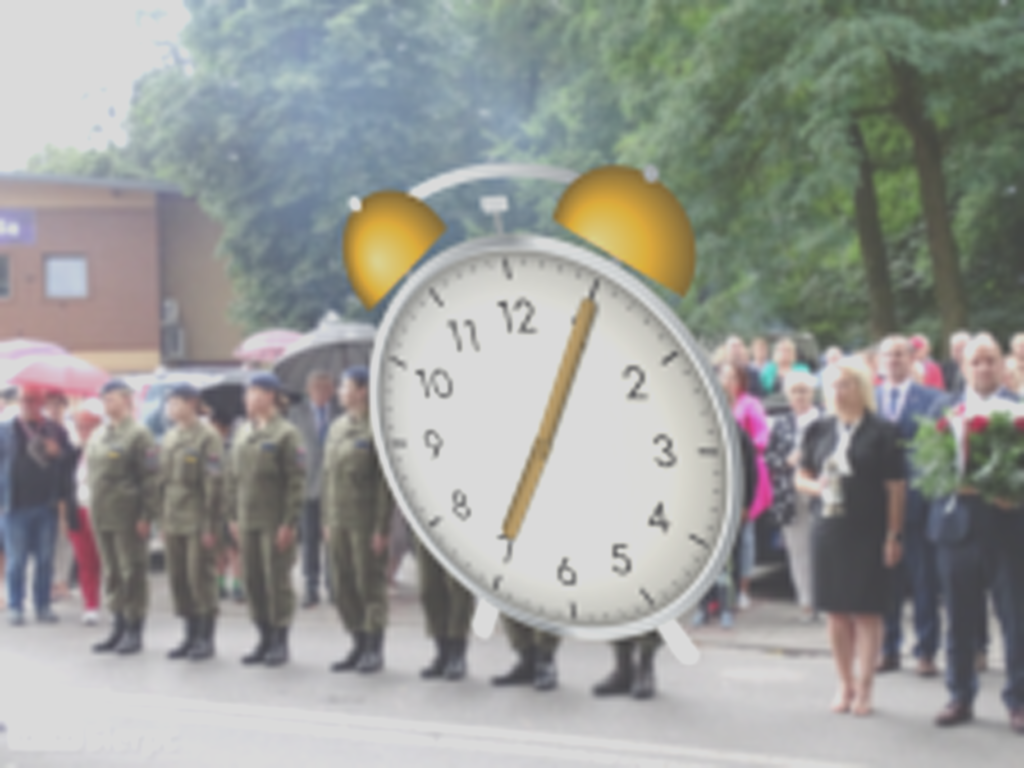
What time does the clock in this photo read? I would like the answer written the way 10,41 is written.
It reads 7,05
